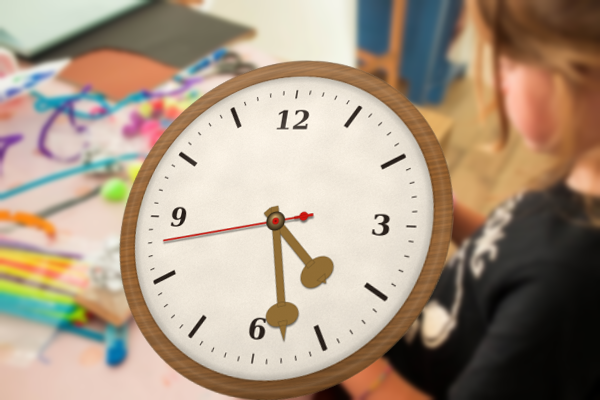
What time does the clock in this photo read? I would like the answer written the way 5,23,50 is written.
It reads 4,27,43
